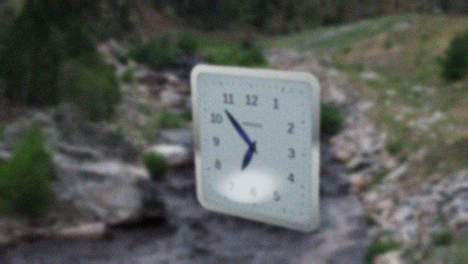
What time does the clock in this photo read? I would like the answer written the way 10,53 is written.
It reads 6,53
